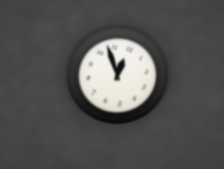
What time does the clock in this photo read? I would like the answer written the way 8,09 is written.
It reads 11,53
